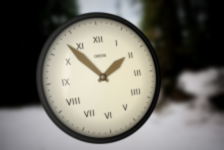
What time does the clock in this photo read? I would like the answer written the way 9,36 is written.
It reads 1,53
